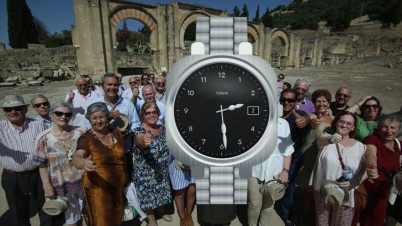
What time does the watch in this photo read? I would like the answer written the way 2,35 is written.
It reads 2,29
